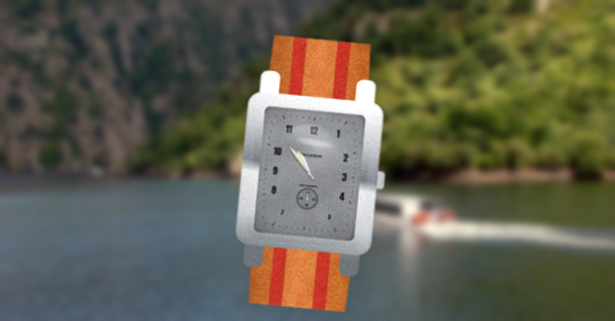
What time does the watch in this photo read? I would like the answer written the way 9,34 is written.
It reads 10,53
